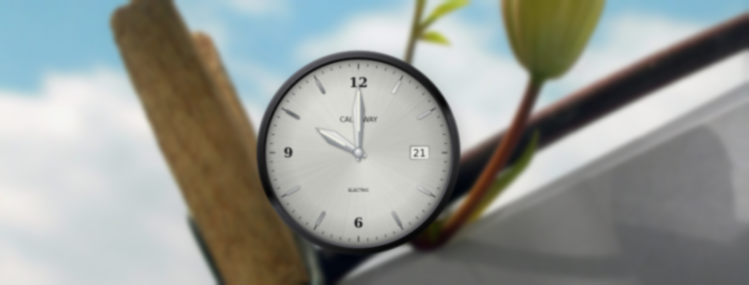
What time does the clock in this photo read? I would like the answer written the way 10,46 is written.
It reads 10,00
